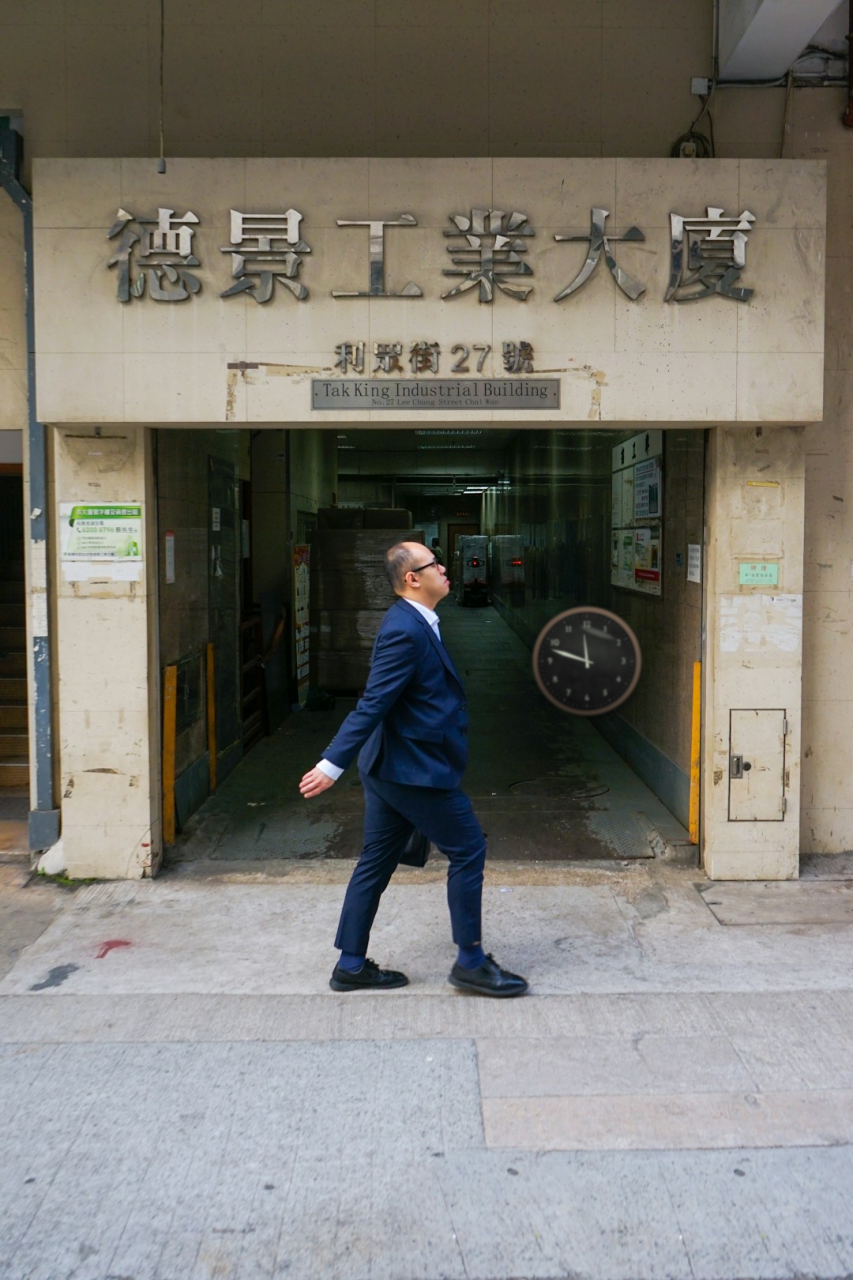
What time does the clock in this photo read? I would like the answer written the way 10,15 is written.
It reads 11,48
